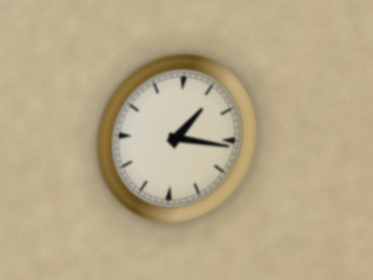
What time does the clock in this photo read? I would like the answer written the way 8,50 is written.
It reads 1,16
